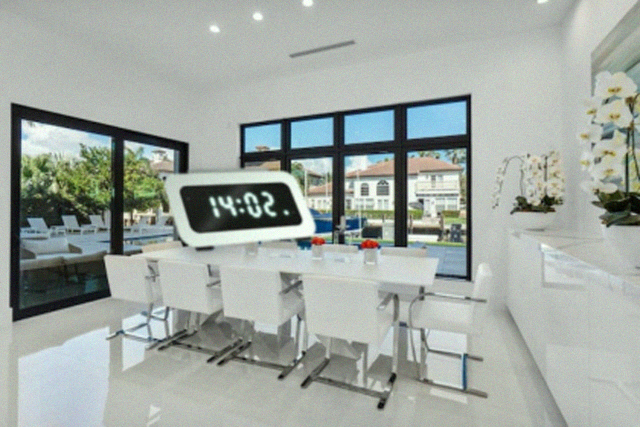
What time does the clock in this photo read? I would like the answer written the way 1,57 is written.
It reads 14,02
